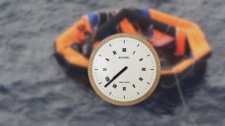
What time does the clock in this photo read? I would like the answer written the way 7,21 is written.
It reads 7,38
